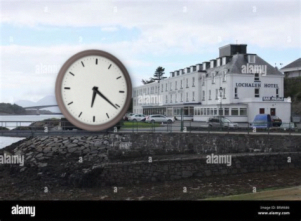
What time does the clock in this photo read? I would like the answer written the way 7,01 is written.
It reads 6,21
